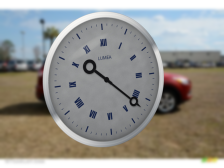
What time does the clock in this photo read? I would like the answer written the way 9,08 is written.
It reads 10,22
